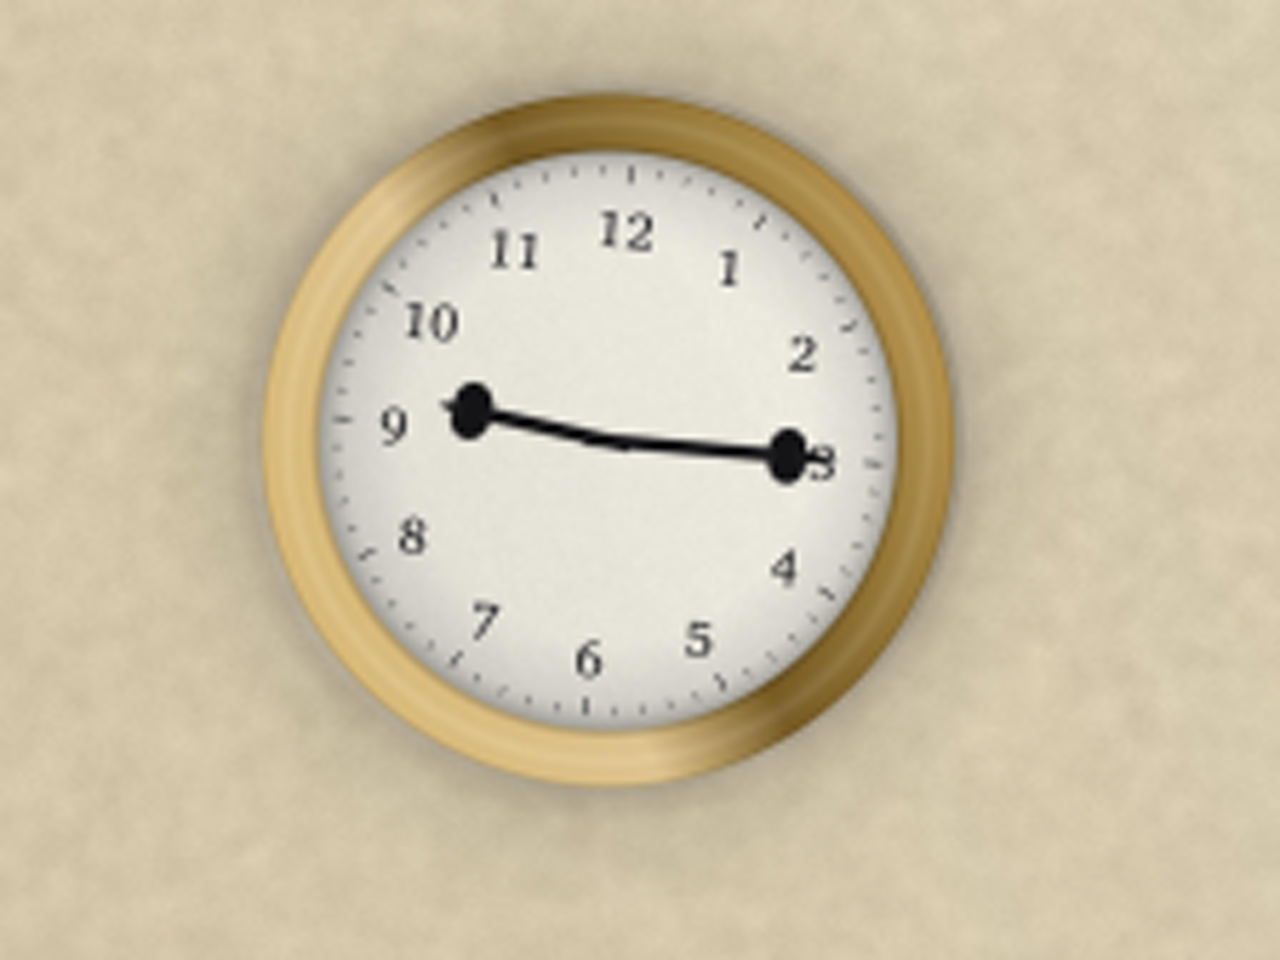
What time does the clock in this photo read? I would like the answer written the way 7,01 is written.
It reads 9,15
